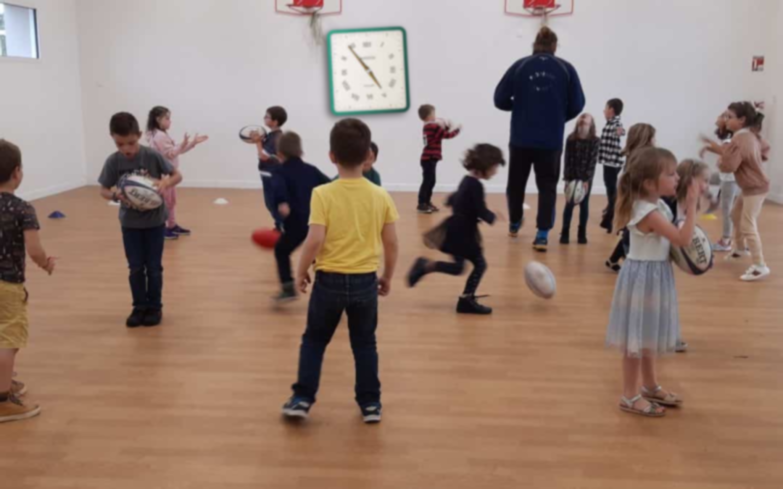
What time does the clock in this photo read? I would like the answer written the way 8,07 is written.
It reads 4,54
